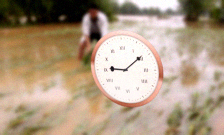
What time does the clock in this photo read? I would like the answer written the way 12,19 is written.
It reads 9,09
